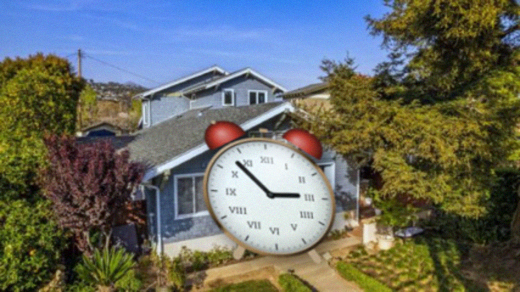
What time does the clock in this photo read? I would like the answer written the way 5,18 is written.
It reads 2,53
